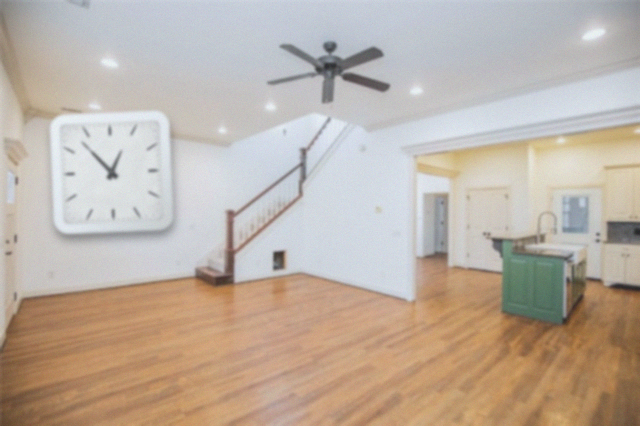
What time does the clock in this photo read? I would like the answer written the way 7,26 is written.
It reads 12,53
